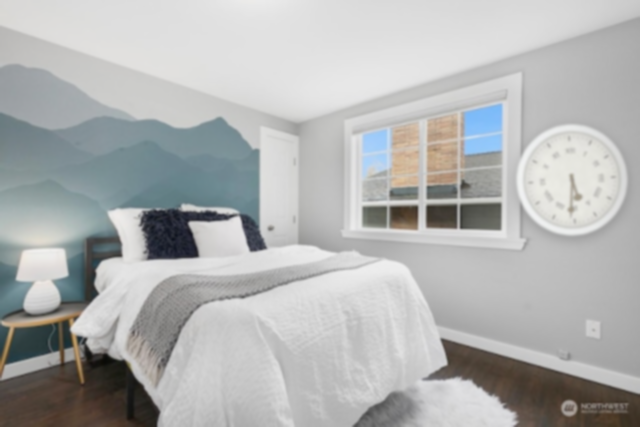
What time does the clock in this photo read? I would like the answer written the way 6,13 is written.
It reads 5,31
